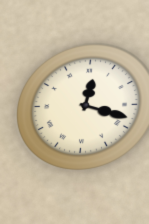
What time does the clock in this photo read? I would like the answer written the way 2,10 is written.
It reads 12,18
